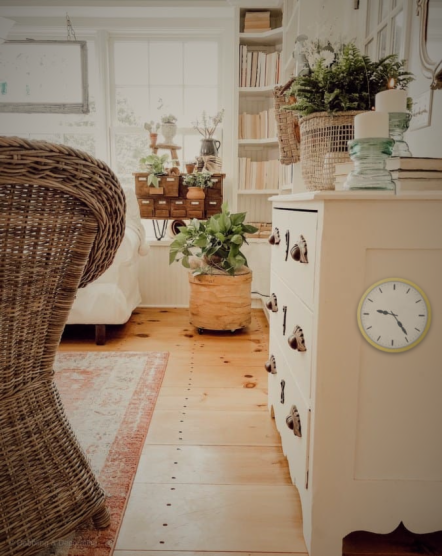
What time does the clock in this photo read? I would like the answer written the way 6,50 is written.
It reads 9,24
